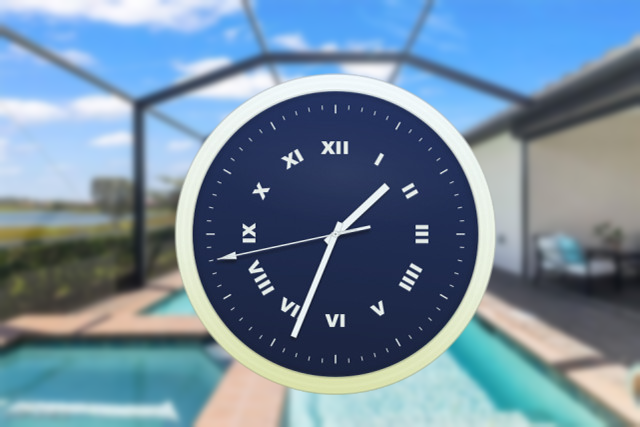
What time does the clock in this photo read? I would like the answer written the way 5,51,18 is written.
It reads 1,33,43
